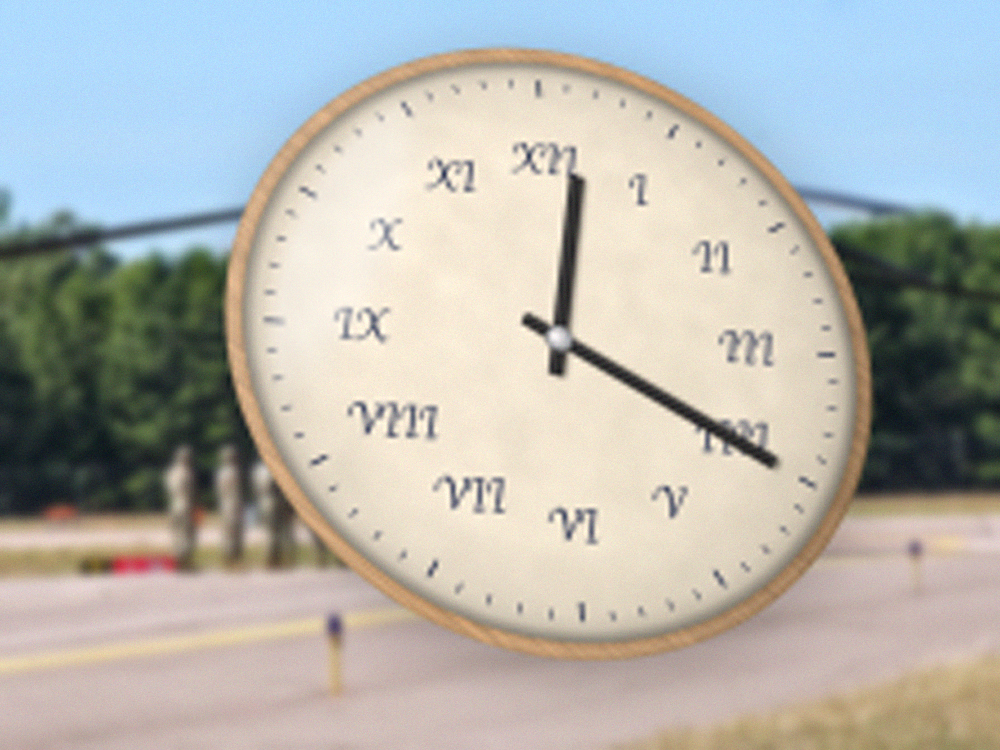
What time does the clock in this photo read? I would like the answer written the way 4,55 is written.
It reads 12,20
